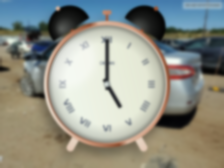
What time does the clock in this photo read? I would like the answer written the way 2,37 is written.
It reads 5,00
